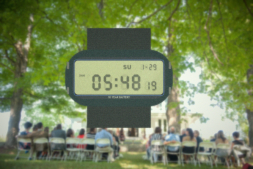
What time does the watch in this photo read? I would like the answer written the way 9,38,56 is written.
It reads 5,48,19
